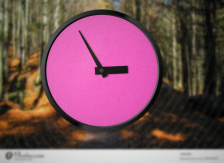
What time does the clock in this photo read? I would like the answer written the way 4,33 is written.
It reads 2,55
